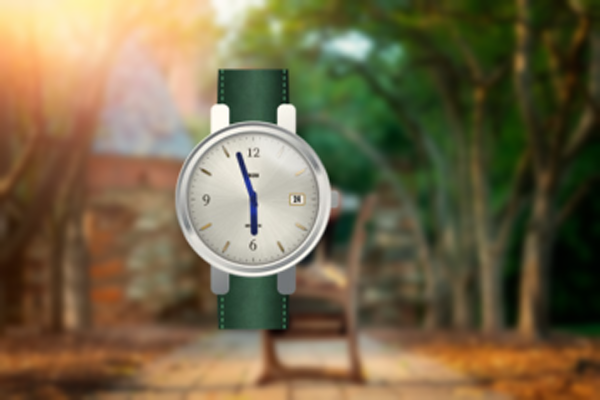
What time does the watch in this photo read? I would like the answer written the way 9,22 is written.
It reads 5,57
